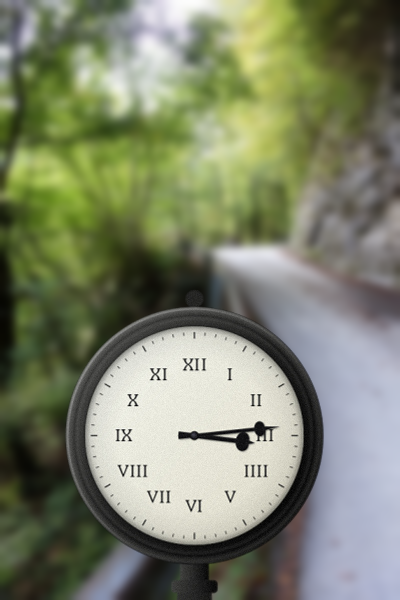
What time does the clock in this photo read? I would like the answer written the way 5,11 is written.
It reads 3,14
